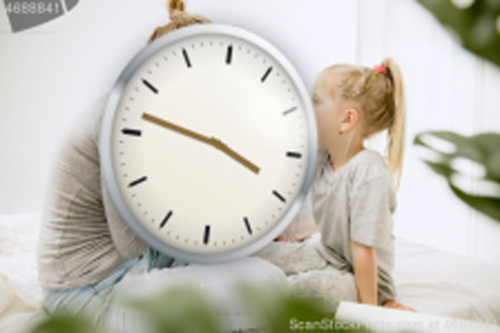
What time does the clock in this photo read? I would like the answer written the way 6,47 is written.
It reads 3,47
